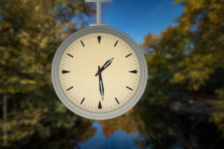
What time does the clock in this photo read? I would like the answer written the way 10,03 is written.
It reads 1,29
